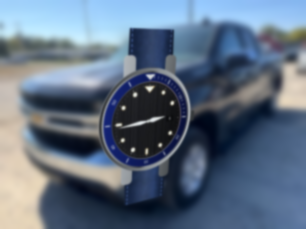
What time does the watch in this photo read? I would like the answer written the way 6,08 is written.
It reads 2,44
